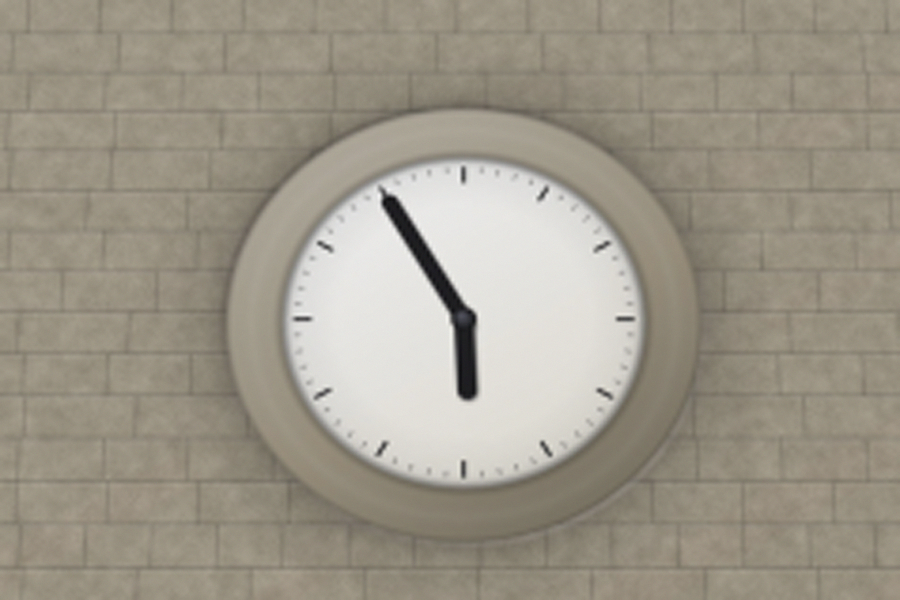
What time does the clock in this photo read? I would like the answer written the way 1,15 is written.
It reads 5,55
